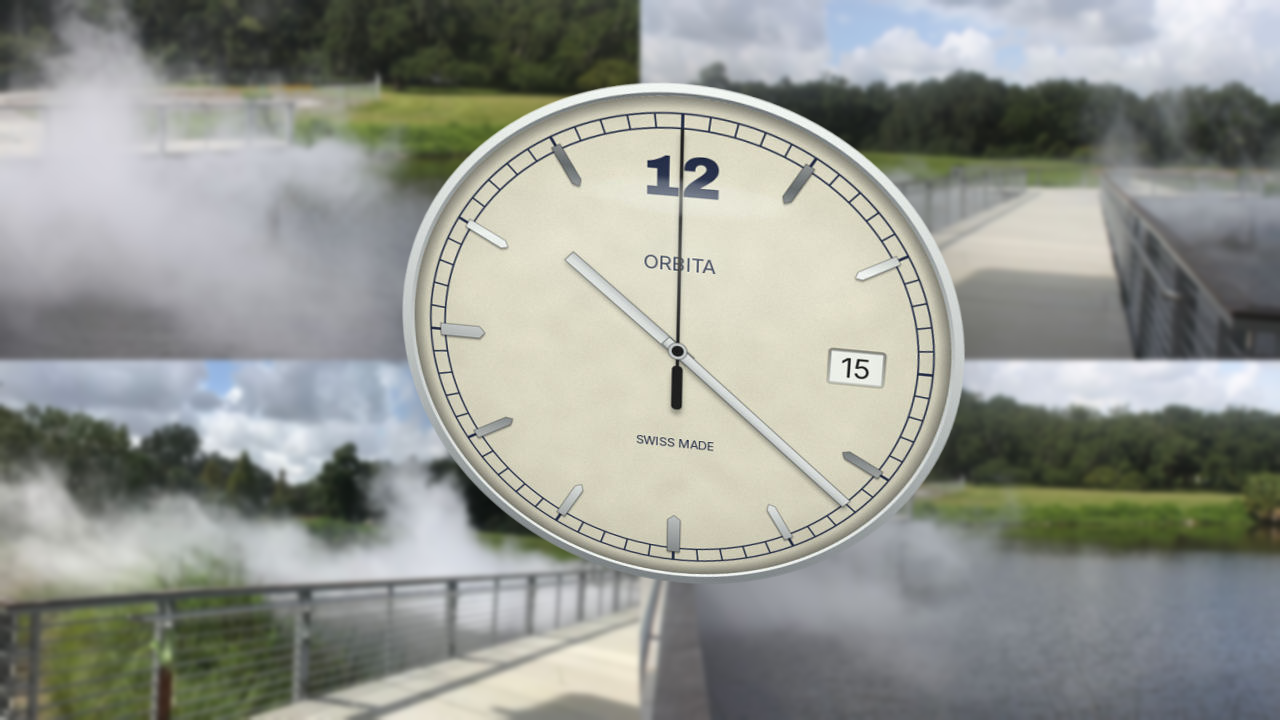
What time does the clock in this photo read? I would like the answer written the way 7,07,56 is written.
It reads 10,22,00
